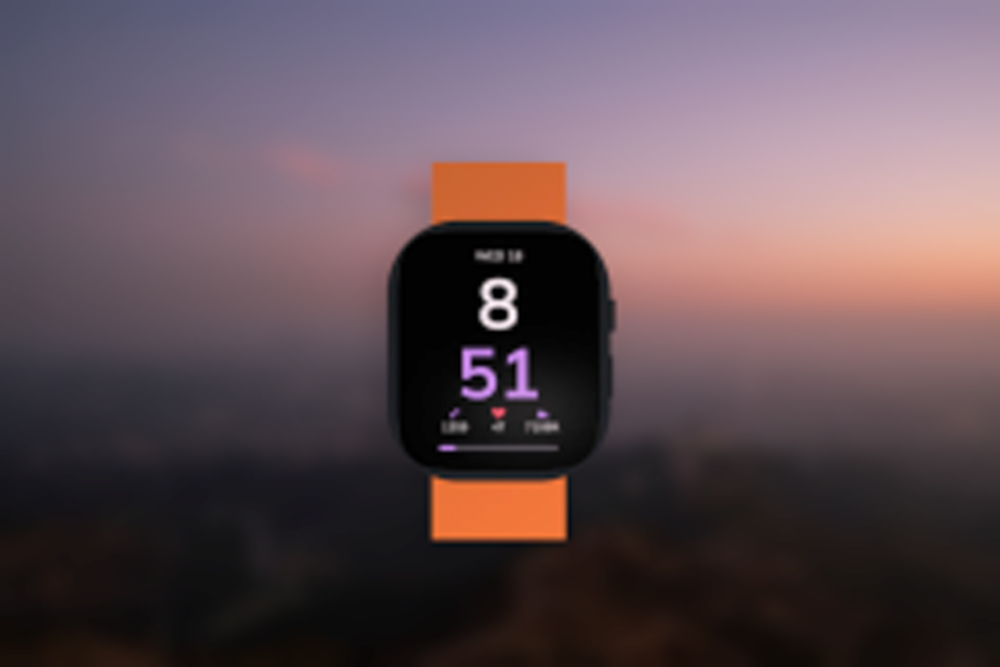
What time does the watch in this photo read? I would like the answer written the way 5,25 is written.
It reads 8,51
